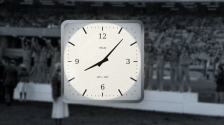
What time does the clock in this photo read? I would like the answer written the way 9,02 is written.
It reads 8,07
